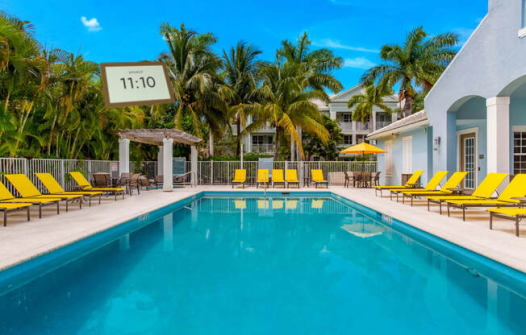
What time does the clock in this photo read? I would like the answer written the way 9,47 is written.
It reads 11,10
